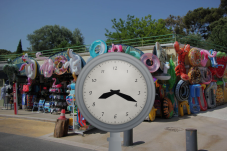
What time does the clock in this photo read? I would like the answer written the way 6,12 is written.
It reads 8,19
